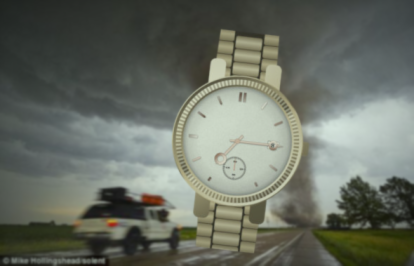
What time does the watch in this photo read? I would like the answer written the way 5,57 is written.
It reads 7,15
